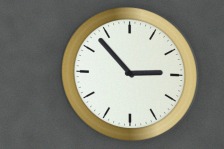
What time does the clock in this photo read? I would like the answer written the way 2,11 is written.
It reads 2,53
